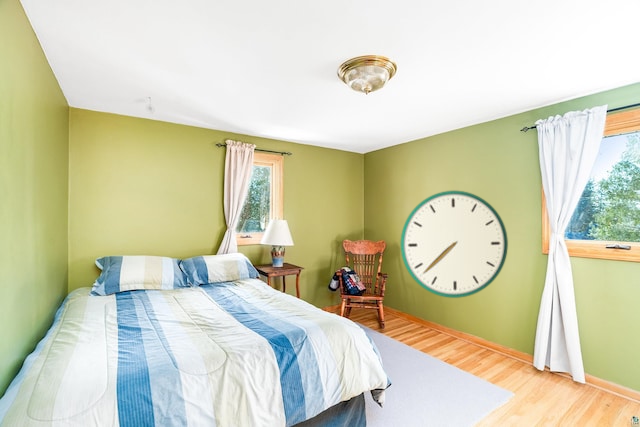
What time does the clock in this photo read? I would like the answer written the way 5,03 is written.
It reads 7,38
